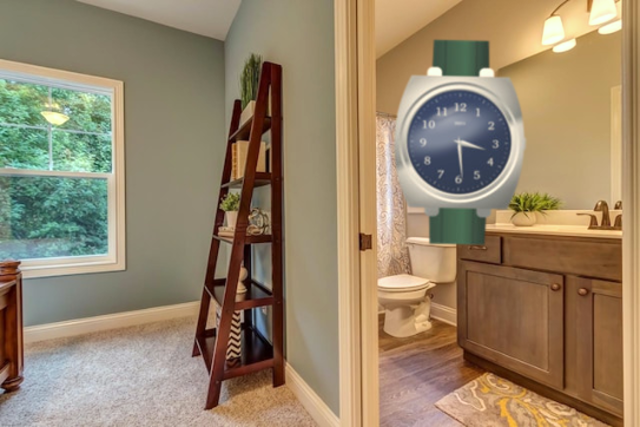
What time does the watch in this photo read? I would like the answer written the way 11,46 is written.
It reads 3,29
